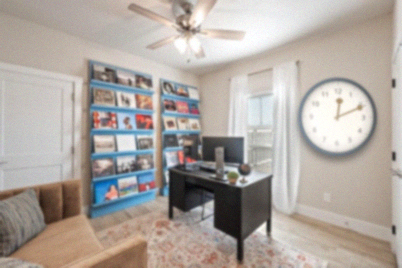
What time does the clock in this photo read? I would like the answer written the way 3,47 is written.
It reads 12,11
